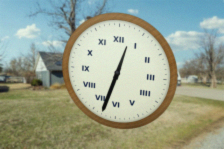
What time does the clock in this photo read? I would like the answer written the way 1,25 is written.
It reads 12,33
